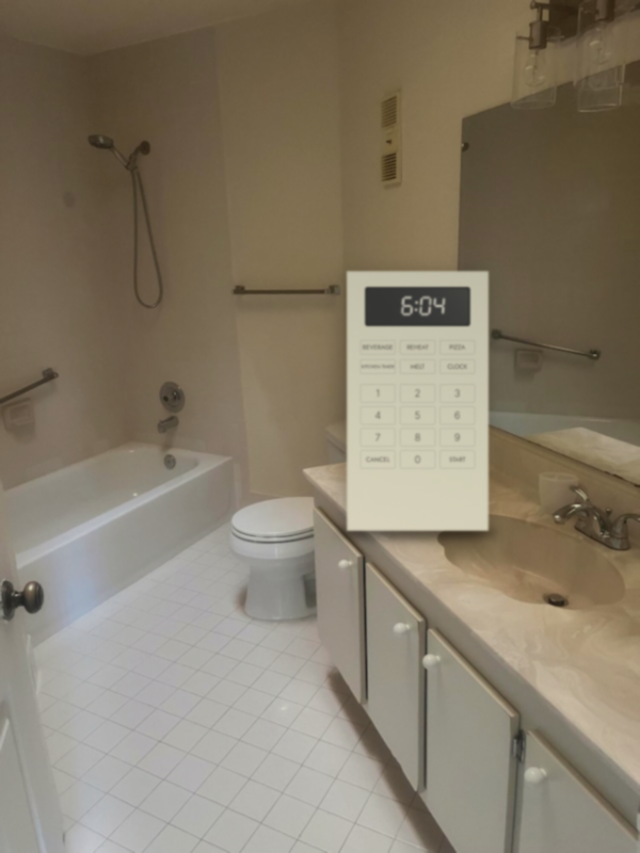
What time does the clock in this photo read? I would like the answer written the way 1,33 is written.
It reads 6,04
